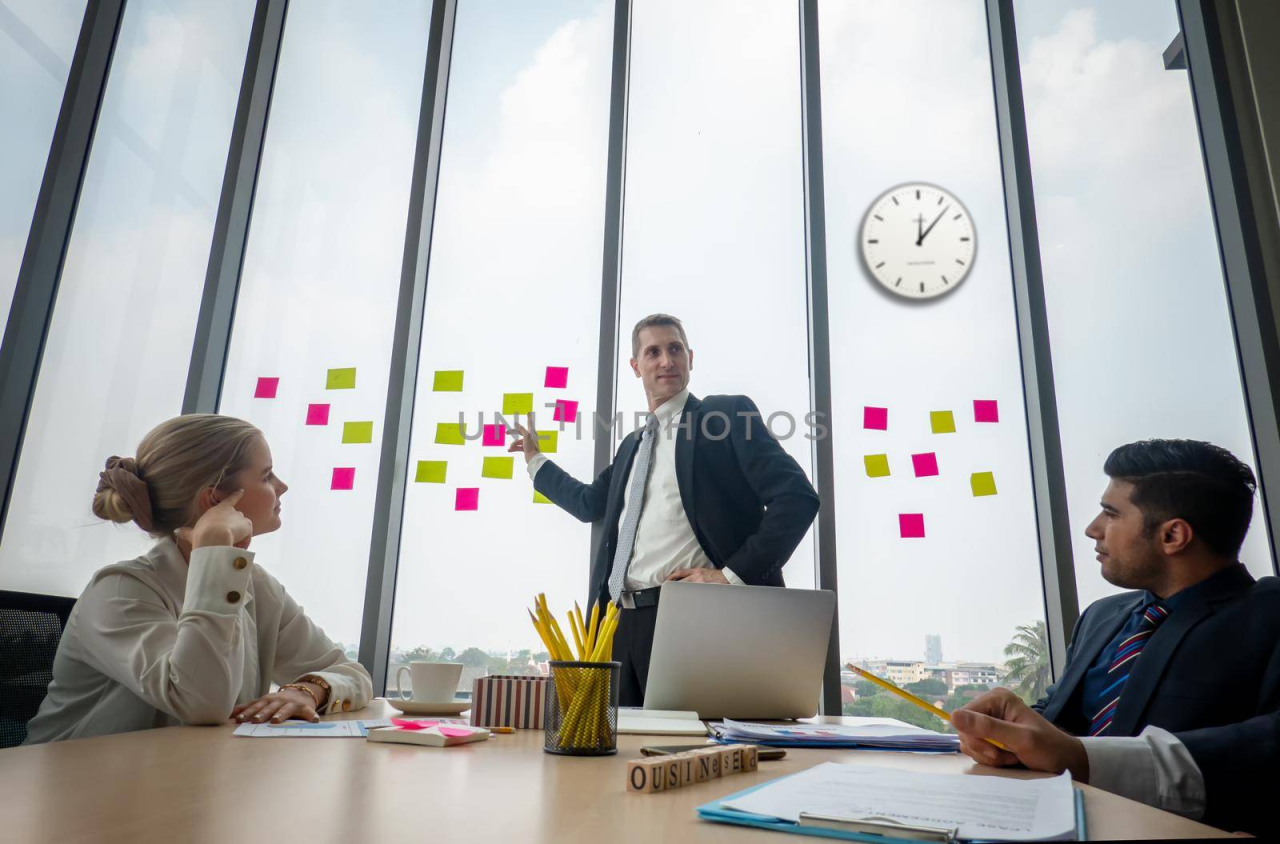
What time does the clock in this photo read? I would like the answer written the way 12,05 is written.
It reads 12,07
